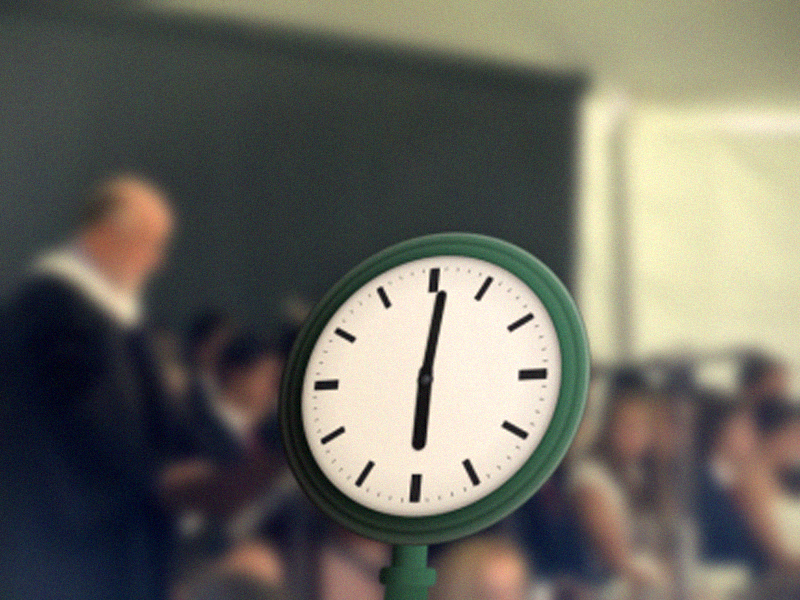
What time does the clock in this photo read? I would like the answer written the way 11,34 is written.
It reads 6,01
